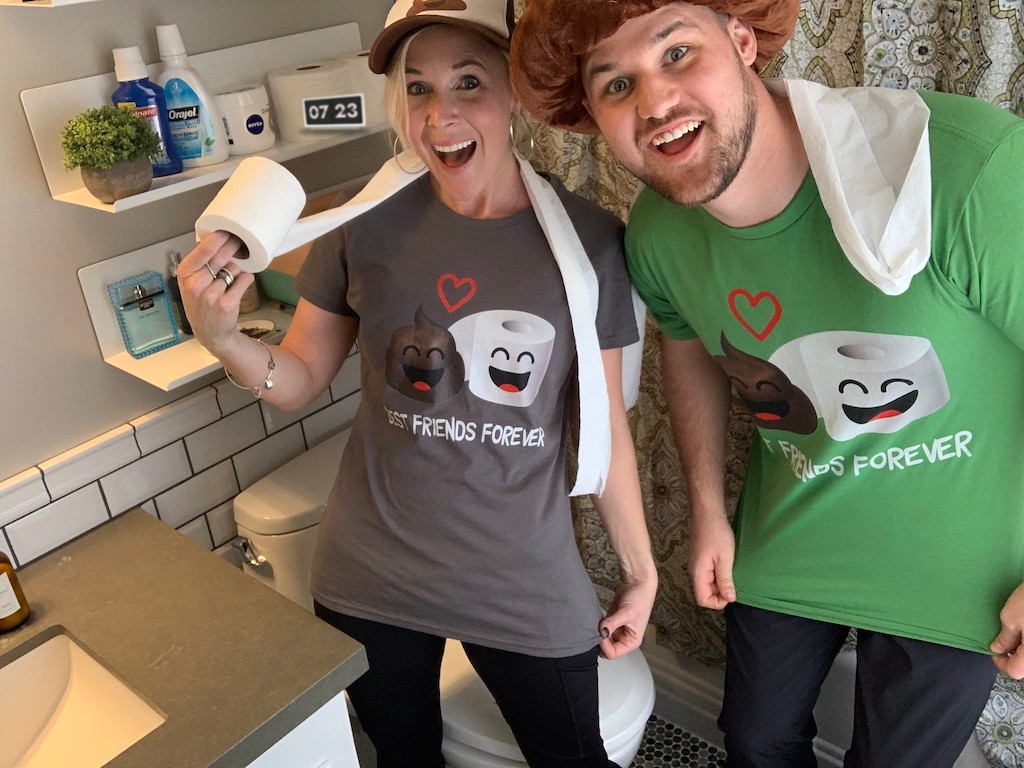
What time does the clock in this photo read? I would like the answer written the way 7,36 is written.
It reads 7,23
